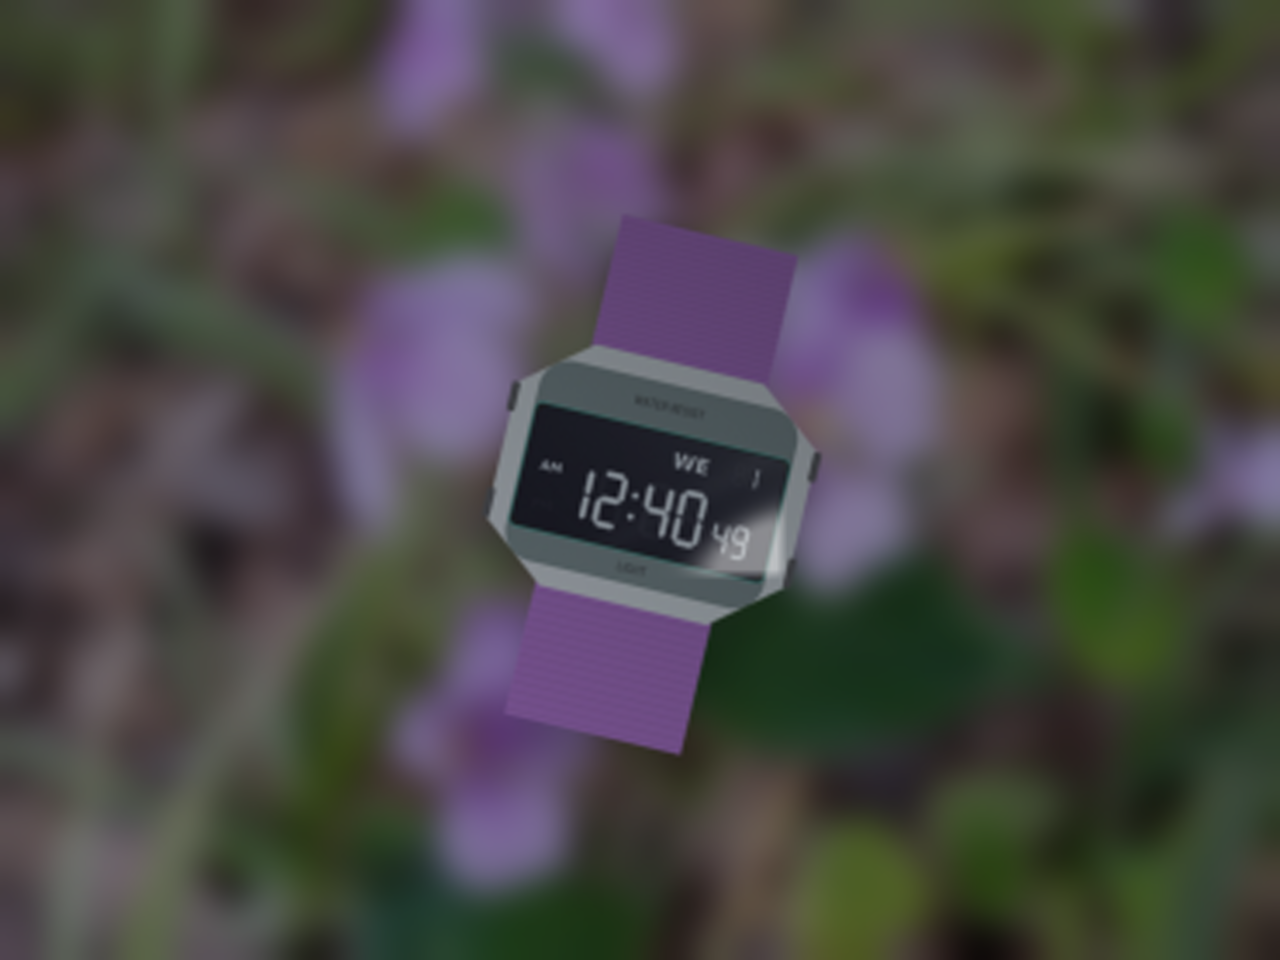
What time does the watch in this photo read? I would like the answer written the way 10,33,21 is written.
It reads 12,40,49
